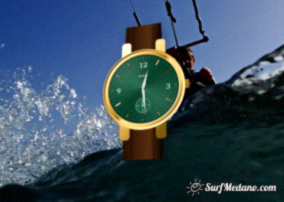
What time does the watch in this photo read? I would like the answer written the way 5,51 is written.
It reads 12,29
